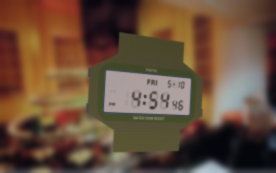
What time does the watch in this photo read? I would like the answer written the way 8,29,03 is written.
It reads 4,54,46
